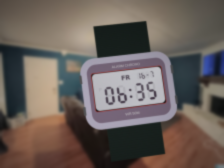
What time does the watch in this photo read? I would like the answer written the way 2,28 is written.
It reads 6,35
